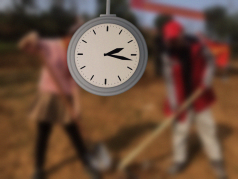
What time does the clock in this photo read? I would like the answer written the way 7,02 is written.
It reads 2,17
